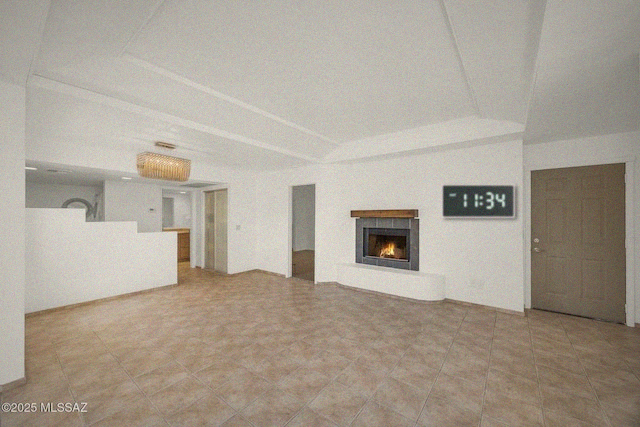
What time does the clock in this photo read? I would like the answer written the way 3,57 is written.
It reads 11,34
